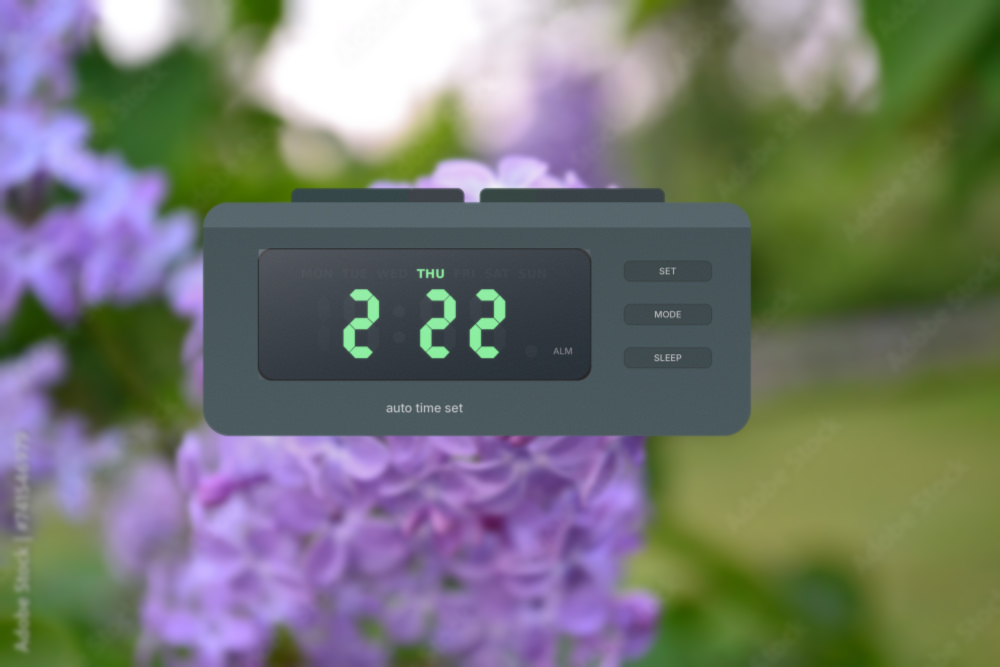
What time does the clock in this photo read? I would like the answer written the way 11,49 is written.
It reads 2,22
